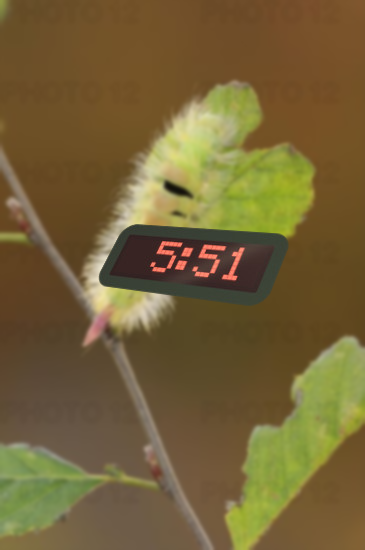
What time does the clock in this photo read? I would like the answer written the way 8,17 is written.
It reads 5,51
